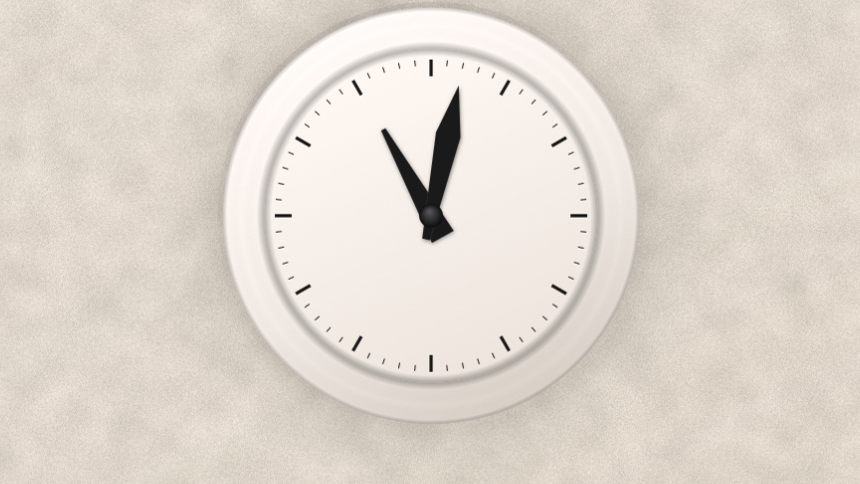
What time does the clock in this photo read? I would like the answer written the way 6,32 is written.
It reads 11,02
